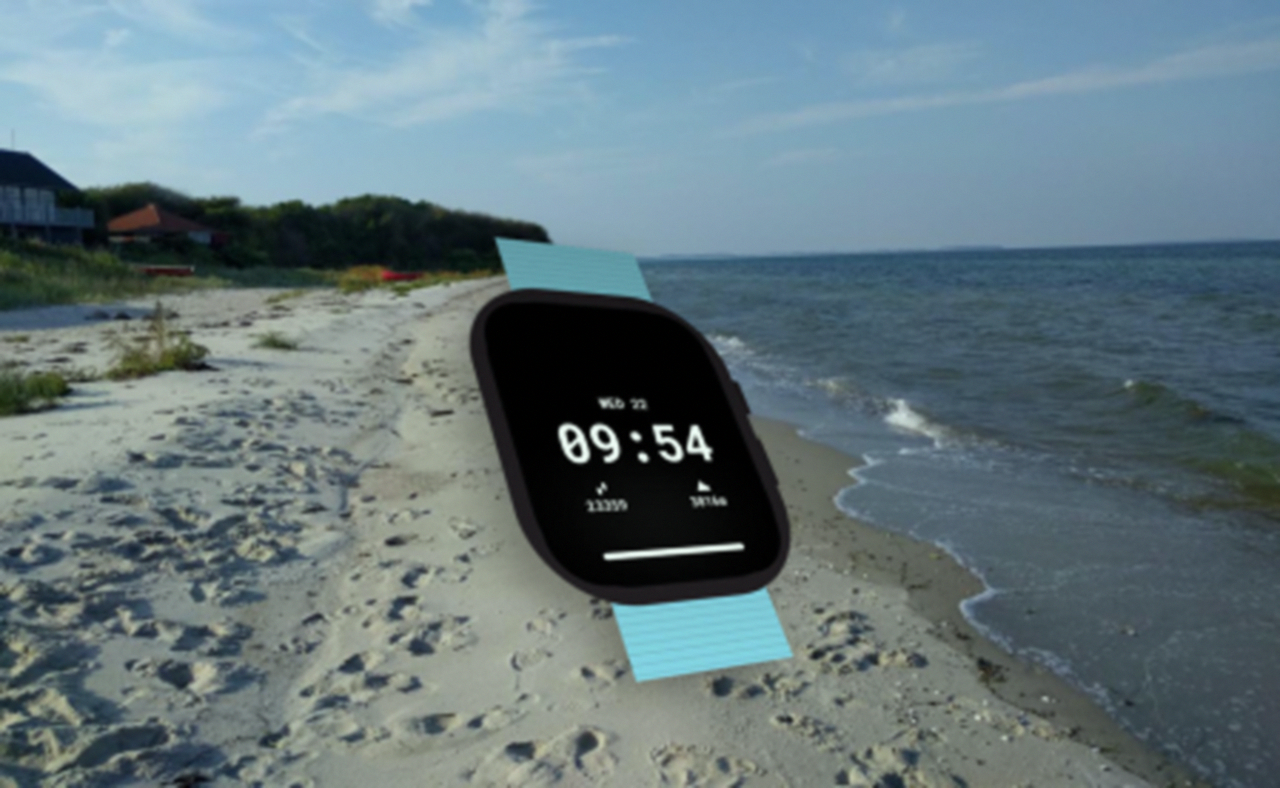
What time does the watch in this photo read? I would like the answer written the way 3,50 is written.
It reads 9,54
